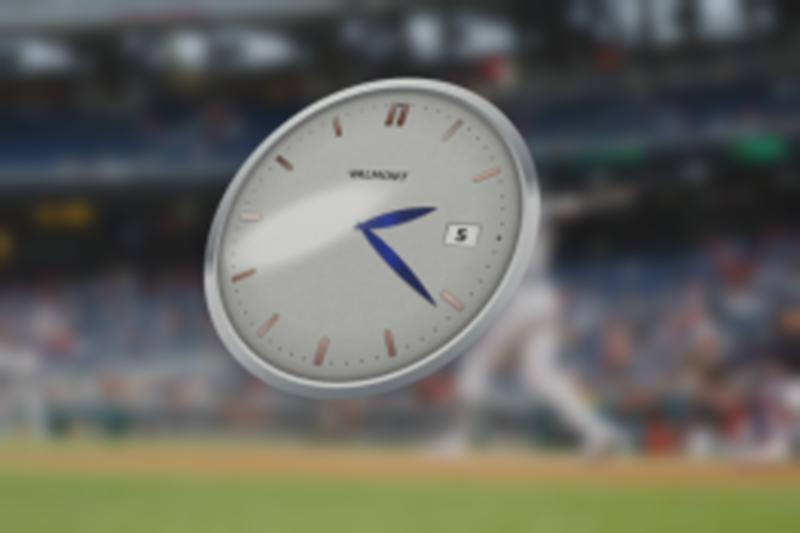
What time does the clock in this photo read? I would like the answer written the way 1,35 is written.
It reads 2,21
